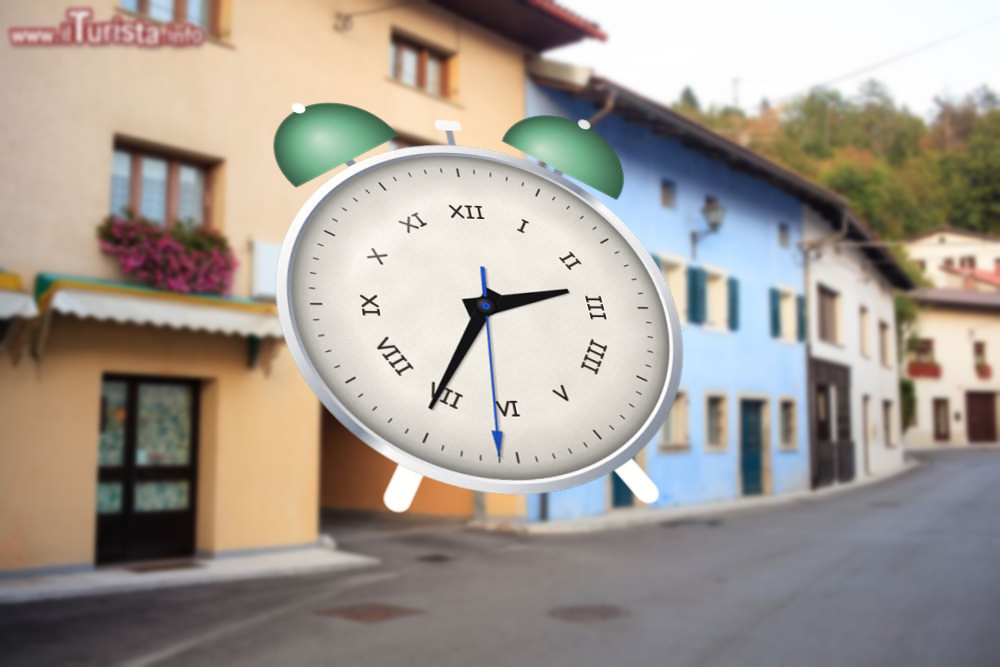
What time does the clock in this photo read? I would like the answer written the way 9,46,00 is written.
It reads 2,35,31
